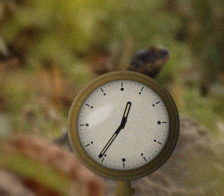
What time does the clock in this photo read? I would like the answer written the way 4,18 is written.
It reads 12,36
